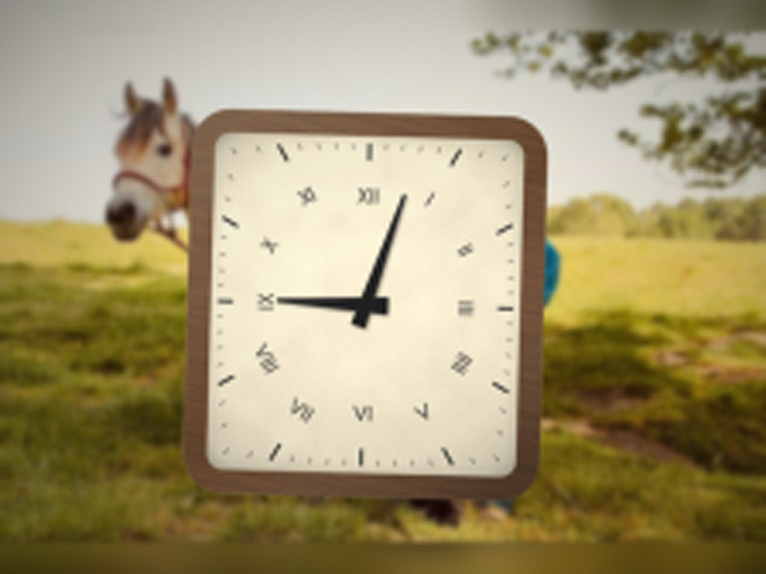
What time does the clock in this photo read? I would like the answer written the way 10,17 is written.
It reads 9,03
